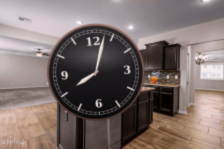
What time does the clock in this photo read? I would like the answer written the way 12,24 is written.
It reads 8,03
